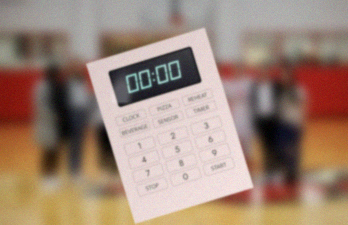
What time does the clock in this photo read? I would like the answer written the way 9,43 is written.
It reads 0,00
